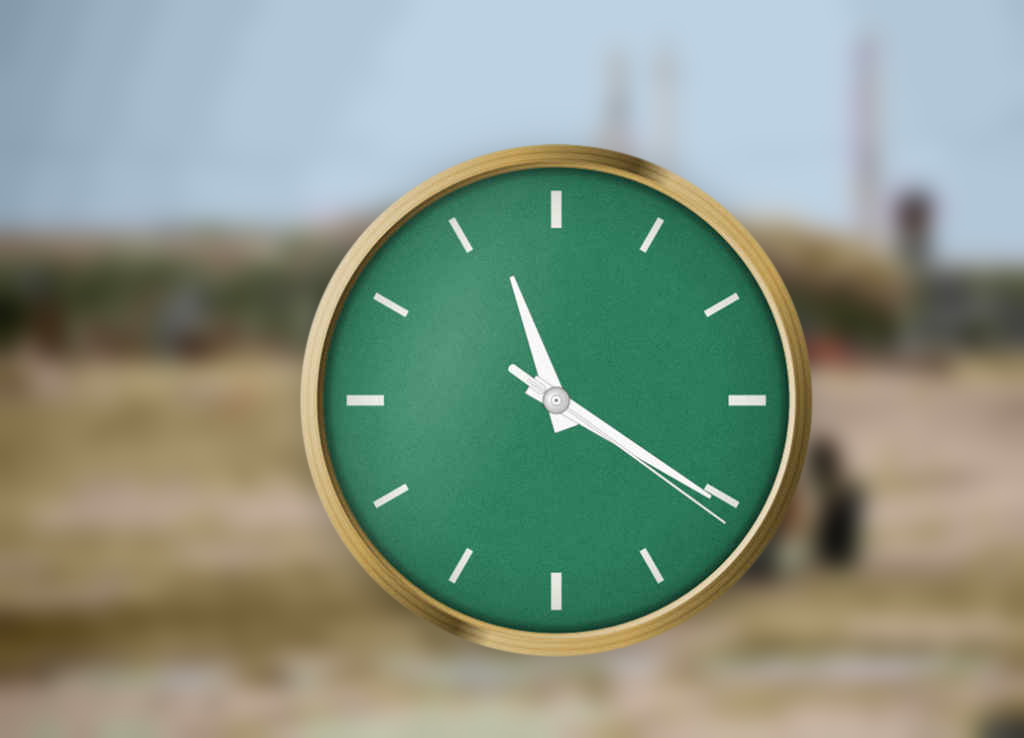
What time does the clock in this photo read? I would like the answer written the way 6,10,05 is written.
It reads 11,20,21
